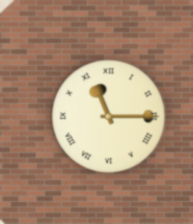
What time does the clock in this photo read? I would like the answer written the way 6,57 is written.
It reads 11,15
